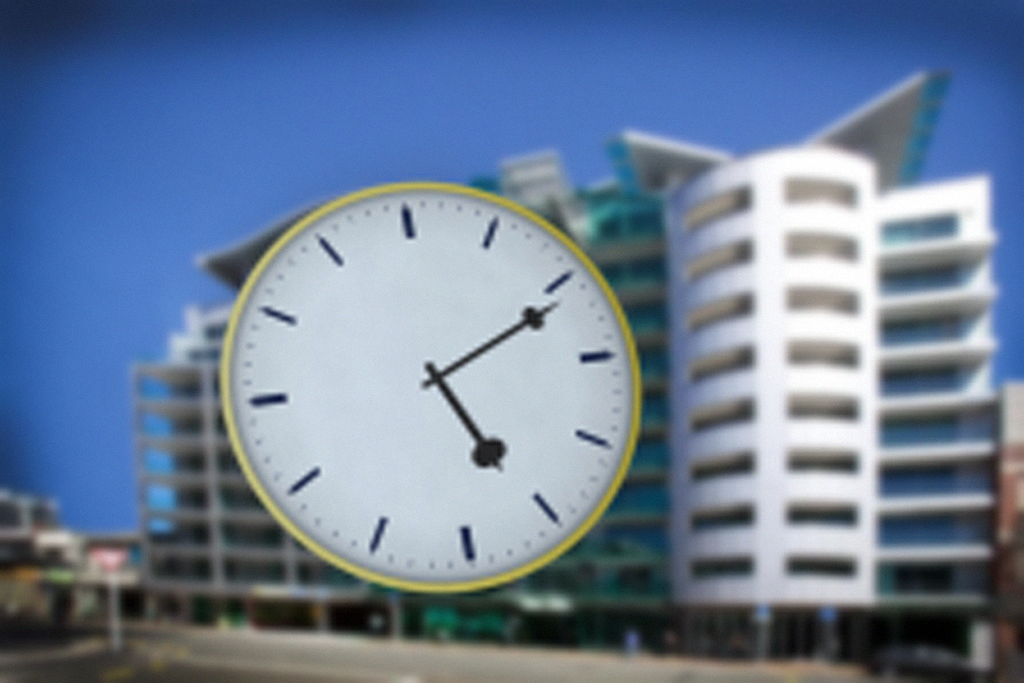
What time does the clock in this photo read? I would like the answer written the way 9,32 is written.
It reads 5,11
